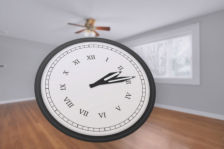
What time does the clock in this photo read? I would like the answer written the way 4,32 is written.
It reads 2,14
